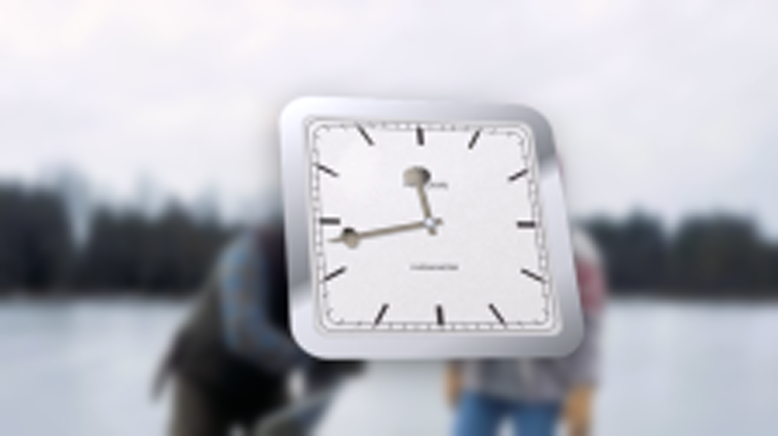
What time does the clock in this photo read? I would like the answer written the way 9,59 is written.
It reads 11,43
